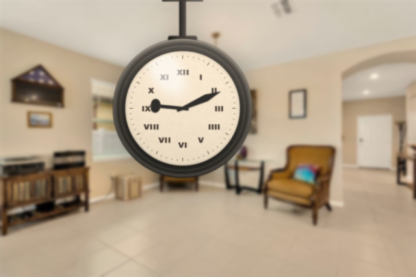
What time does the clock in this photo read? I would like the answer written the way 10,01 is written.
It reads 9,11
